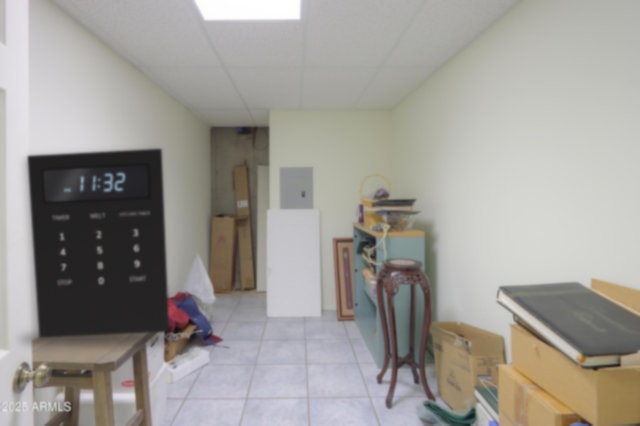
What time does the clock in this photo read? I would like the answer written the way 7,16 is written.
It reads 11,32
